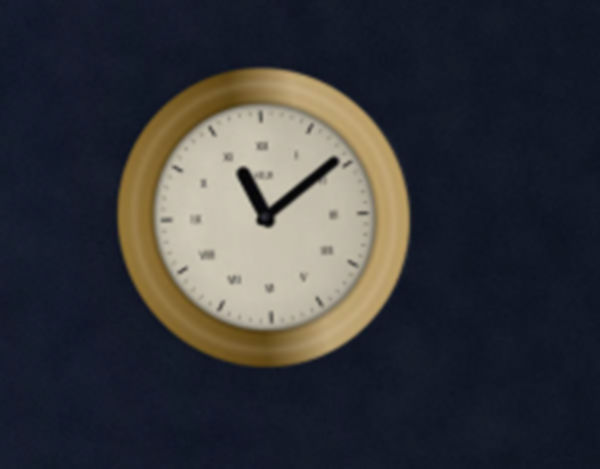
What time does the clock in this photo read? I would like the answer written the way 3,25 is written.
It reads 11,09
